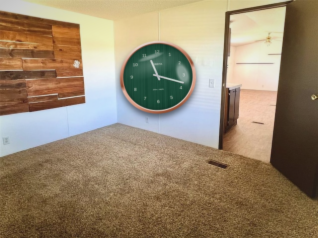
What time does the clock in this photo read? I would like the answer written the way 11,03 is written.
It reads 11,18
